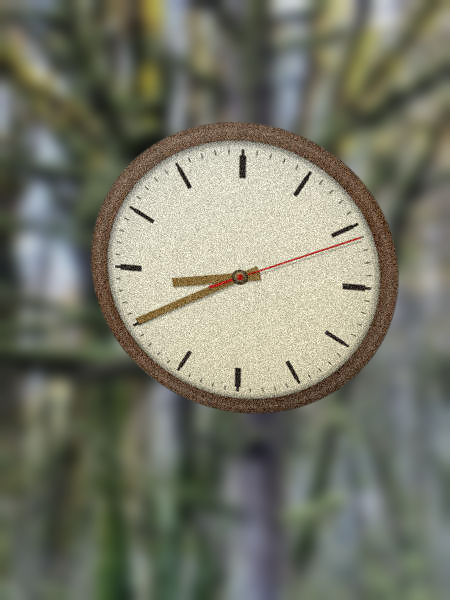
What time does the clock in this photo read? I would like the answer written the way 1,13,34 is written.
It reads 8,40,11
